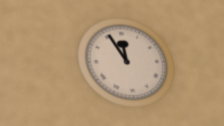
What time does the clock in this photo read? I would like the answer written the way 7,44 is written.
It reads 11,56
